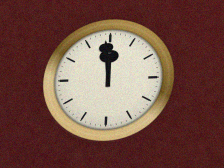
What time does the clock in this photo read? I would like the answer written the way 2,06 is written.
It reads 11,59
